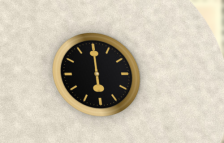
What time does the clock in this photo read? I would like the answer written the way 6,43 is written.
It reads 6,00
